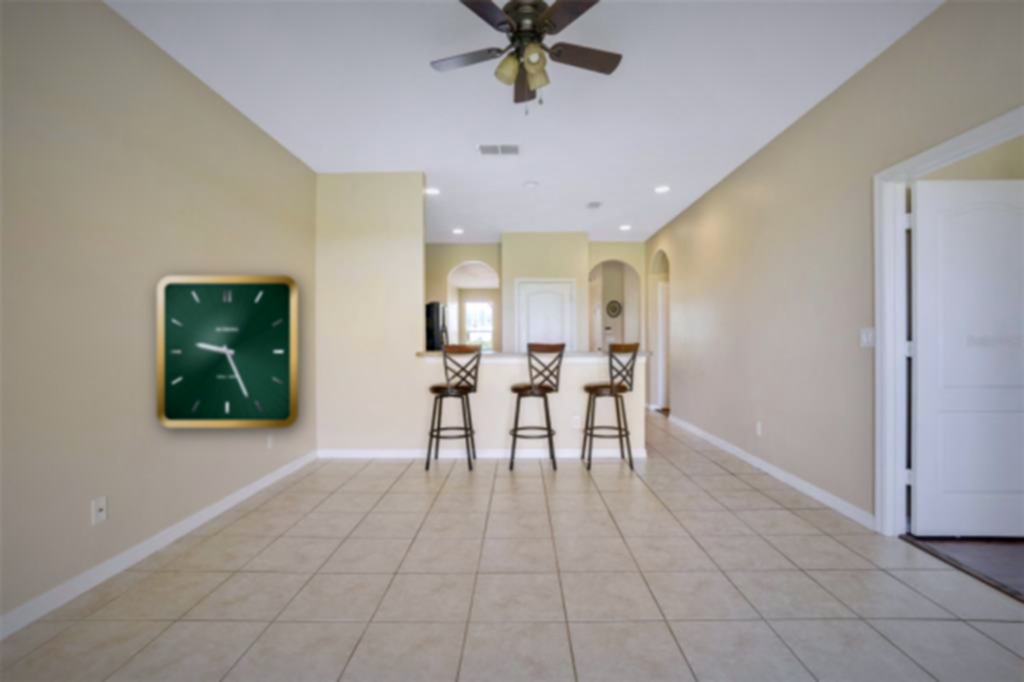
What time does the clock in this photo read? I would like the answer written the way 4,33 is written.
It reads 9,26
